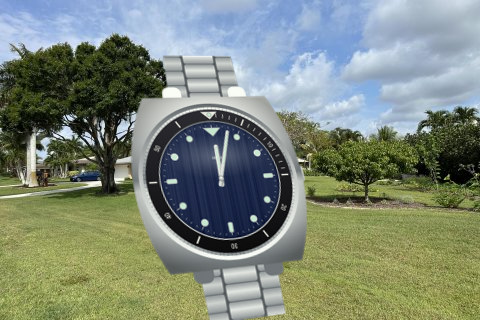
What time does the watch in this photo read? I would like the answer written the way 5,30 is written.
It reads 12,03
